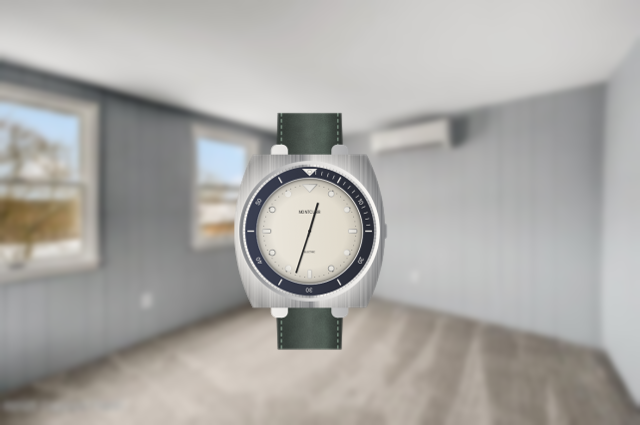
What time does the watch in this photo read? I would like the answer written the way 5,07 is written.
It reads 12,33
